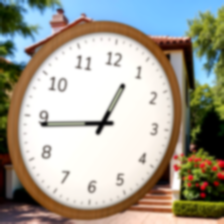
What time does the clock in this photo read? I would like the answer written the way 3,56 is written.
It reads 12,44
